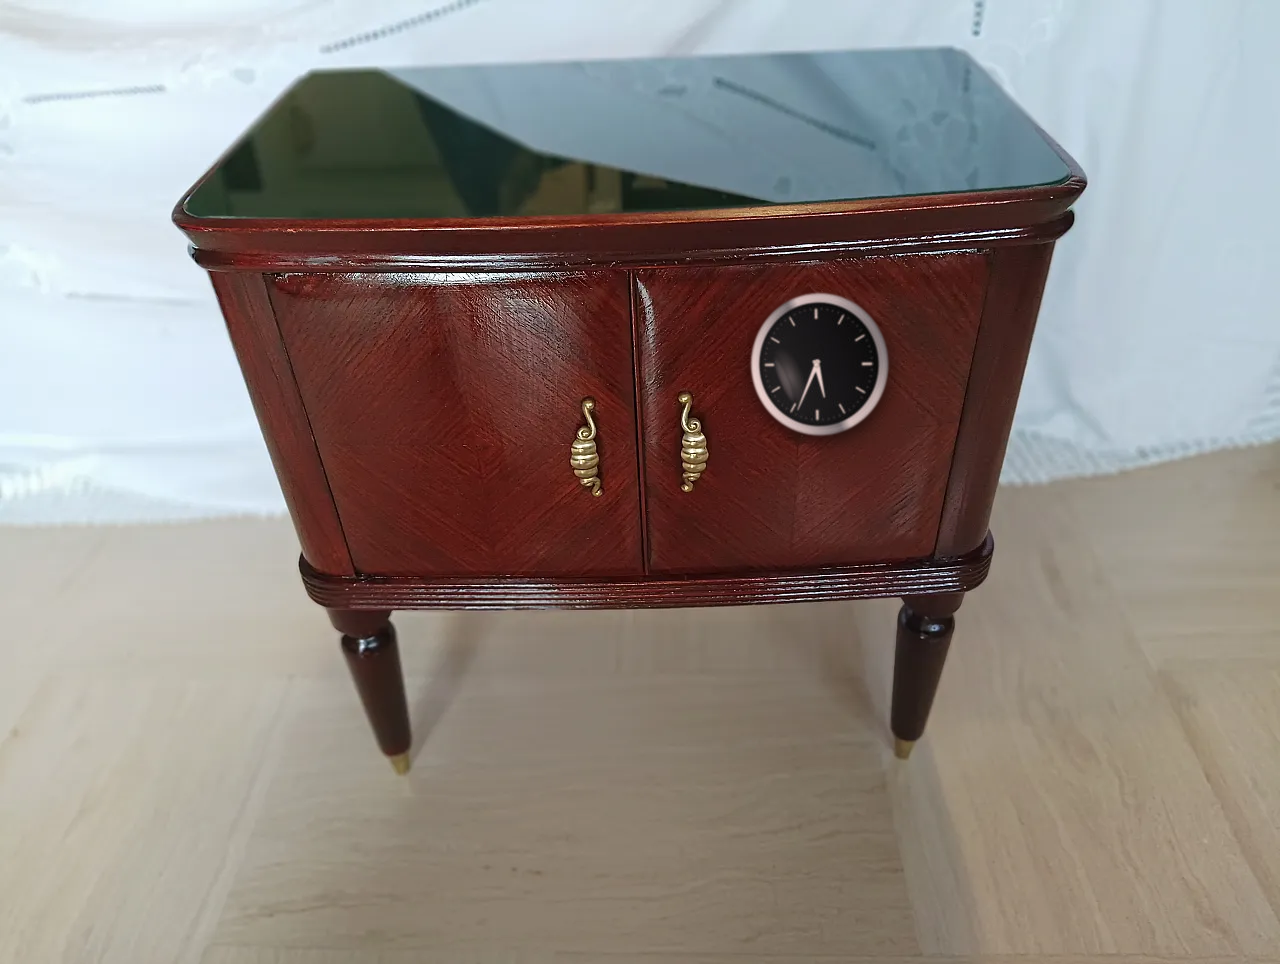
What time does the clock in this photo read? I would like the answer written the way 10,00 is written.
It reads 5,34
